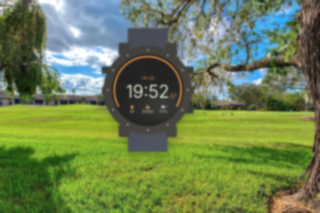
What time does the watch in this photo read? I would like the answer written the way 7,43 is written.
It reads 19,52
